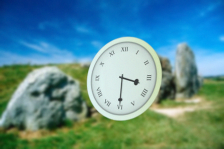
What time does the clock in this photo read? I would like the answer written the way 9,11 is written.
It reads 3,30
